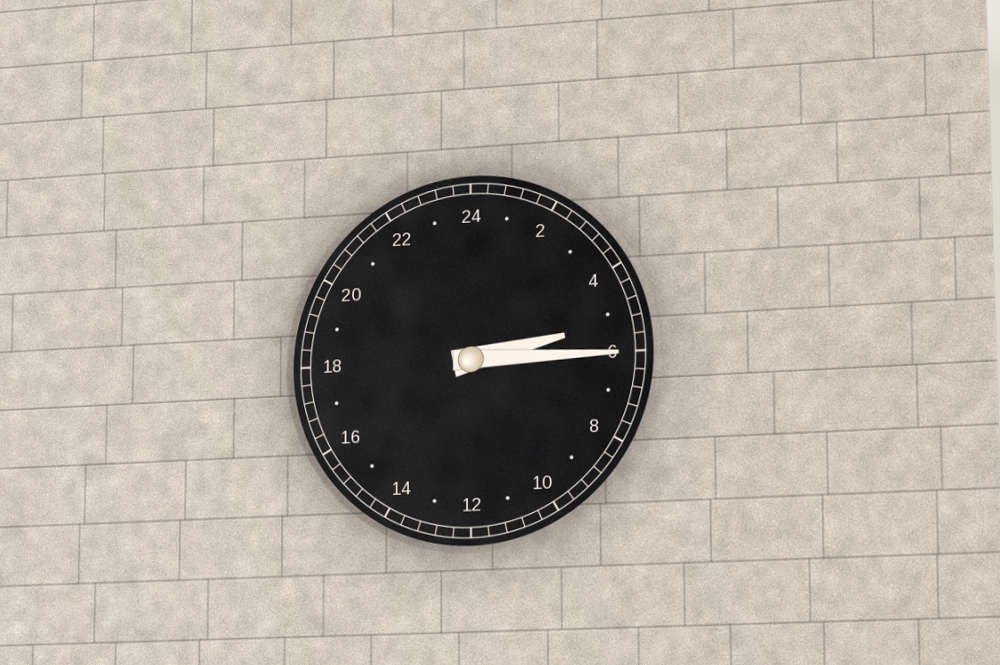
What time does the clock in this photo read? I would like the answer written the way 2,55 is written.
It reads 5,15
